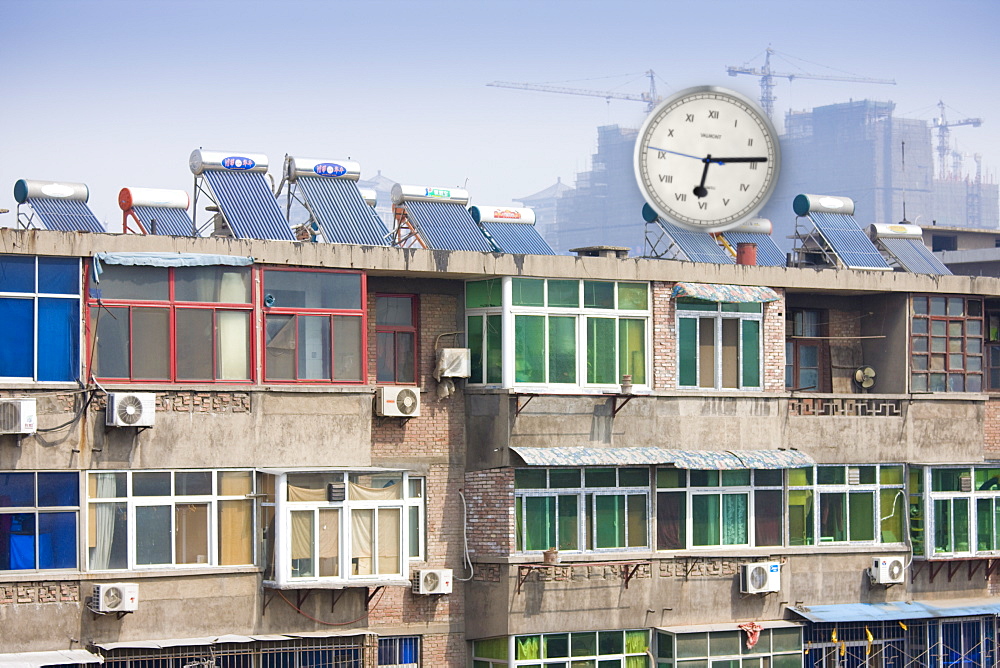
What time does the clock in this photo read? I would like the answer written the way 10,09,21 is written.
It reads 6,13,46
